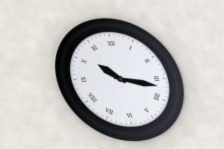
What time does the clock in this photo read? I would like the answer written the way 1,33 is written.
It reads 10,17
